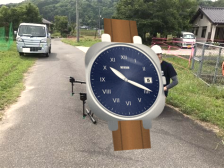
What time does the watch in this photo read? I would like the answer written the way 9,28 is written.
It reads 10,19
